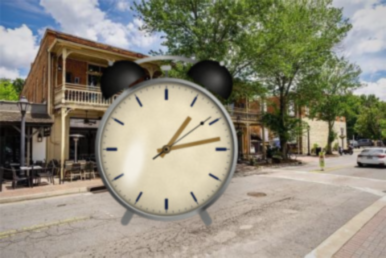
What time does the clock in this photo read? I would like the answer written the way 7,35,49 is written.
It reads 1,13,09
